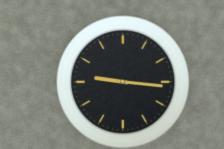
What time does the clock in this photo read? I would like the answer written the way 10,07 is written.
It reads 9,16
